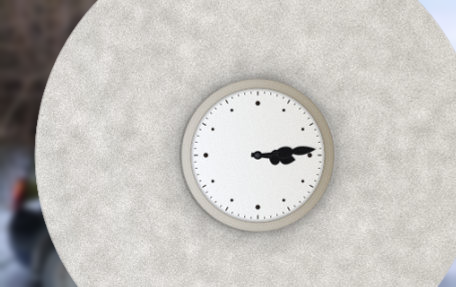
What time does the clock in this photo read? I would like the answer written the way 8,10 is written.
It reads 3,14
